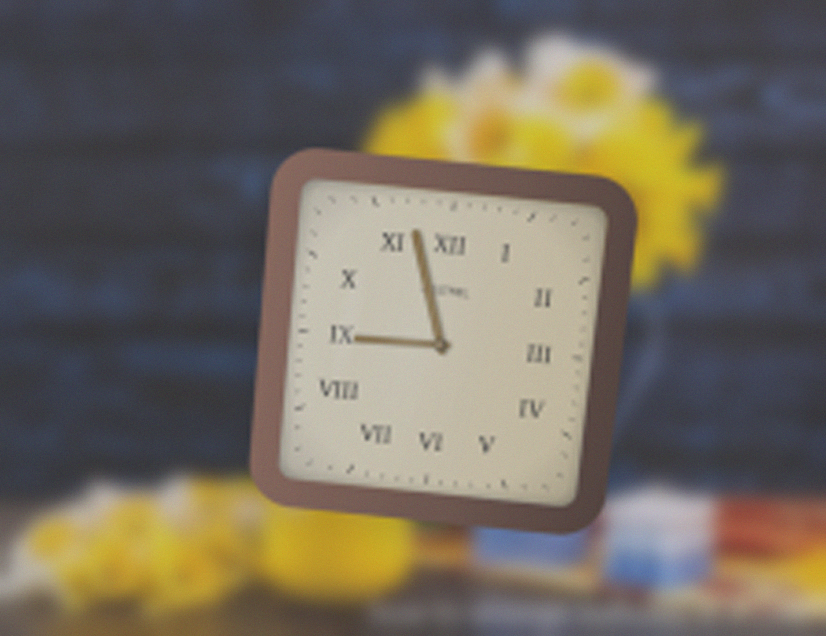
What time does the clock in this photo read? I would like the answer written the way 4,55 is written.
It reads 8,57
